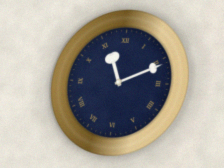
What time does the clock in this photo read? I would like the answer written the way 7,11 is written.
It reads 11,11
